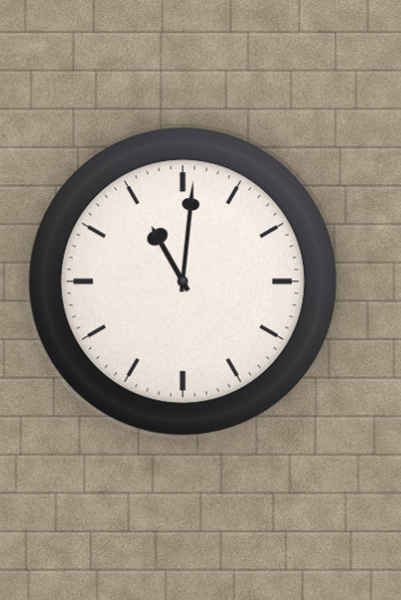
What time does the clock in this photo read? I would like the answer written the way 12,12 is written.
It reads 11,01
